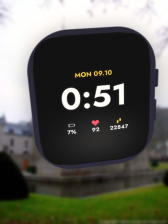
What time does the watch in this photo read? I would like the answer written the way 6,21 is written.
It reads 0,51
